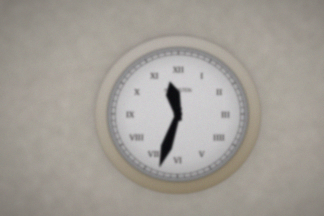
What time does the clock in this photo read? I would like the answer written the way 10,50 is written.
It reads 11,33
